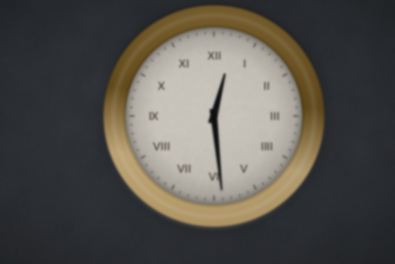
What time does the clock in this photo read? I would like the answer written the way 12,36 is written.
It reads 12,29
